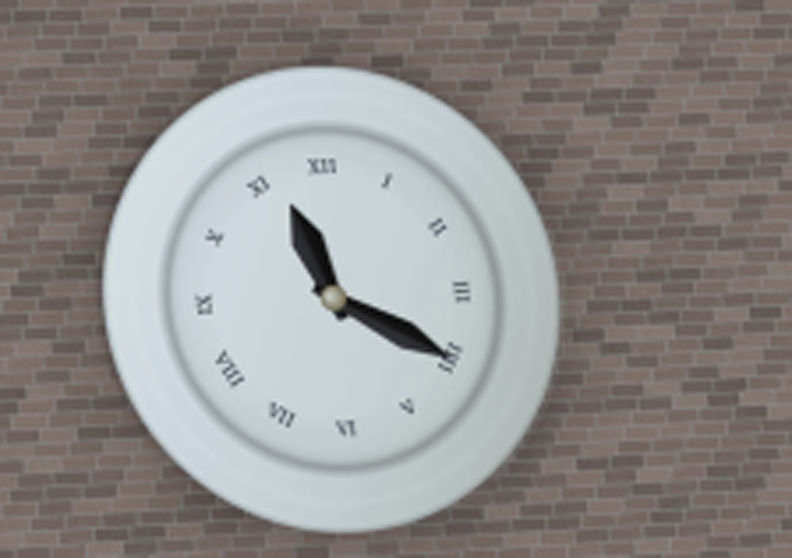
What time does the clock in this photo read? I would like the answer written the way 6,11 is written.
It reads 11,20
